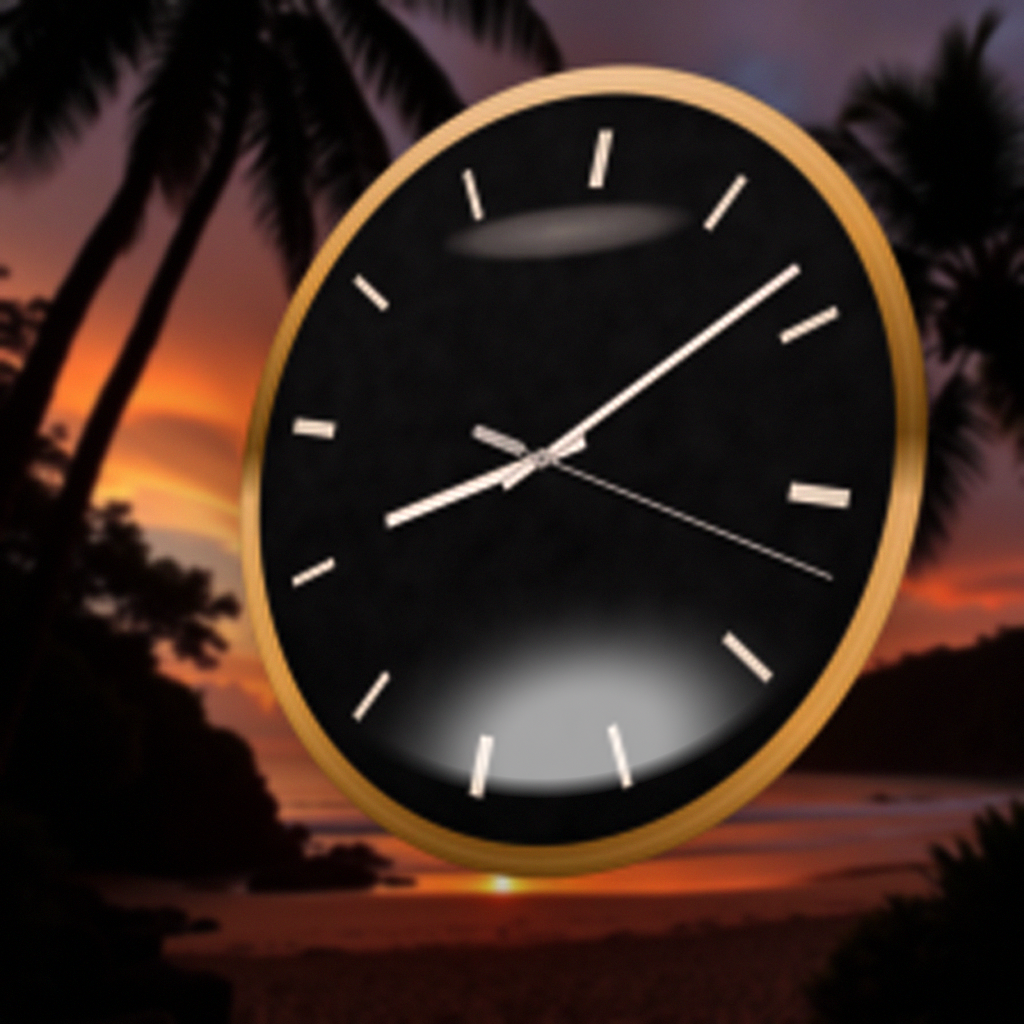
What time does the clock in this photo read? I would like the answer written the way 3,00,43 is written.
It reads 8,08,17
